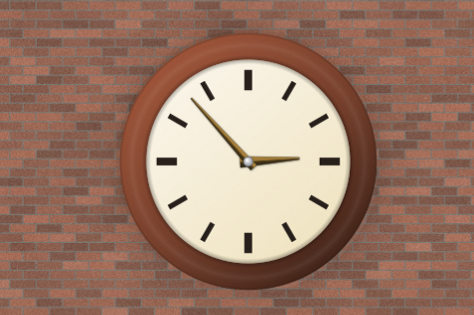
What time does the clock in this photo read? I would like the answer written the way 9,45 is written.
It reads 2,53
